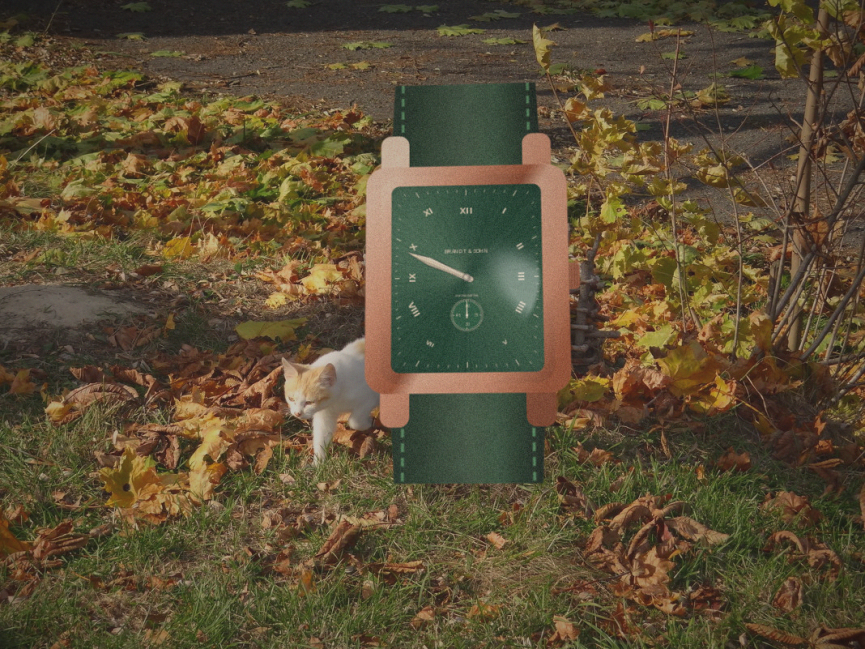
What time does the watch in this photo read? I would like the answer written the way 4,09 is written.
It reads 9,49
